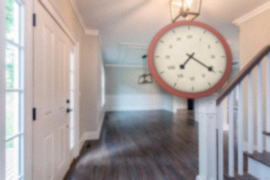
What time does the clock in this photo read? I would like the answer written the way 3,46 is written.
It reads 7,21
